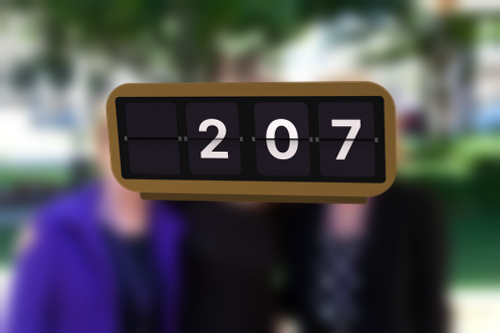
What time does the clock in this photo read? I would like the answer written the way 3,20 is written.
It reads 2,07
